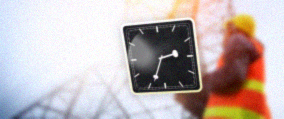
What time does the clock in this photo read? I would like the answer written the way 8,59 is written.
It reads 2,34
